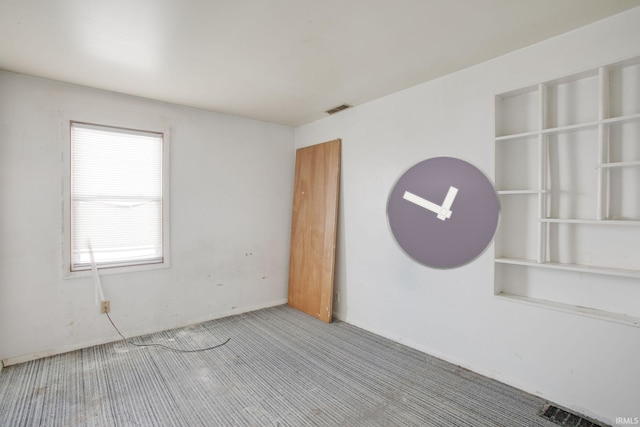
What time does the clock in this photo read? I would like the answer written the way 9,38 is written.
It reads 12,49
